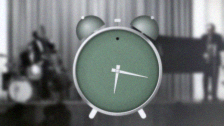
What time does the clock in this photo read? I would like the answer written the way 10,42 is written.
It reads 6,17
